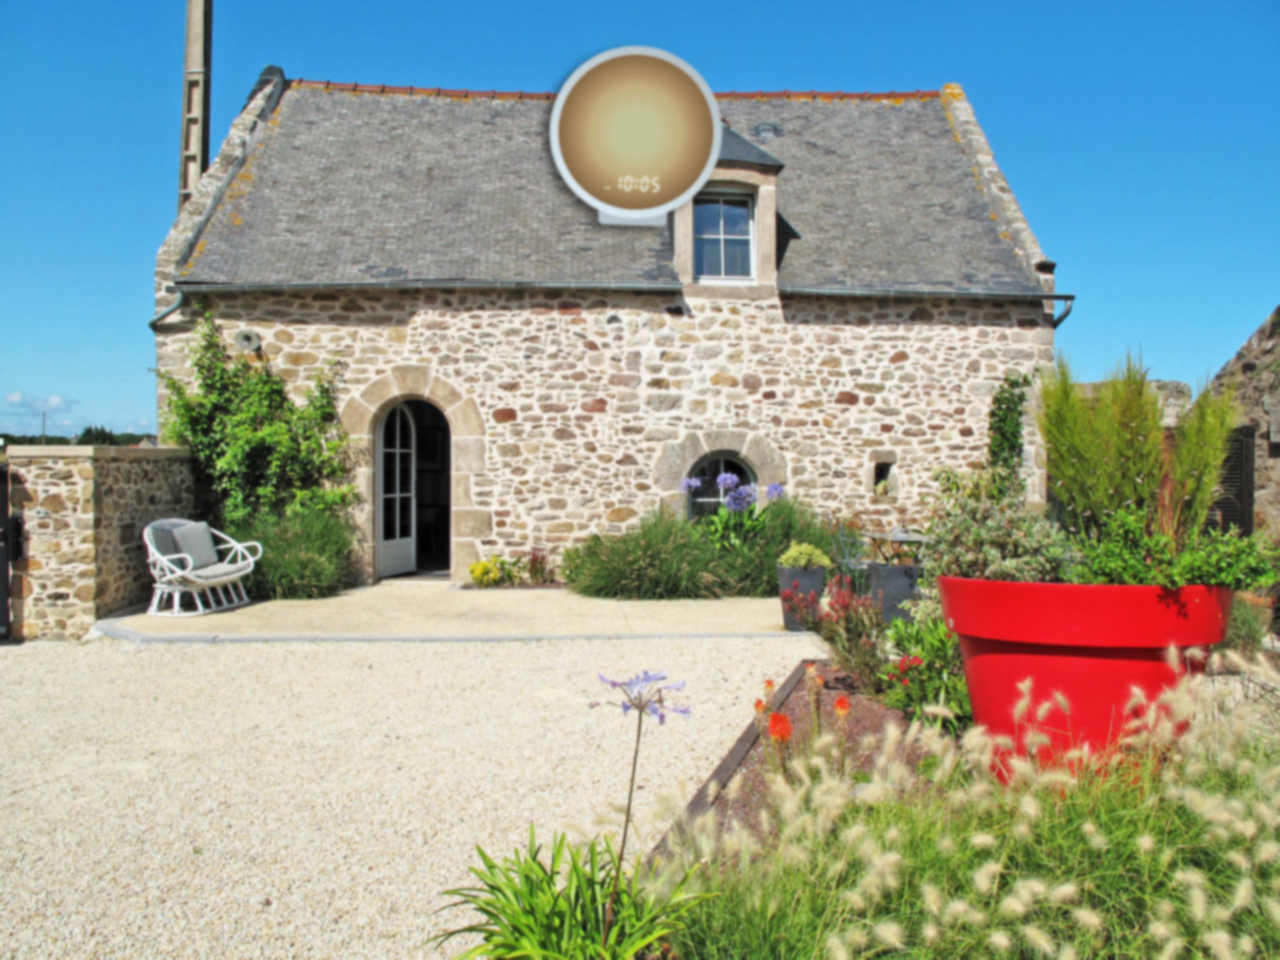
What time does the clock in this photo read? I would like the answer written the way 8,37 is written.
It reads 10,05
